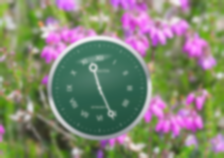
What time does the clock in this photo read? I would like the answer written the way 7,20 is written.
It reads 11,26
